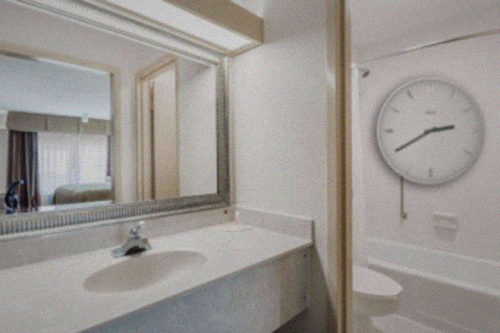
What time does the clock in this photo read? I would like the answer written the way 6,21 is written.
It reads 2,40
